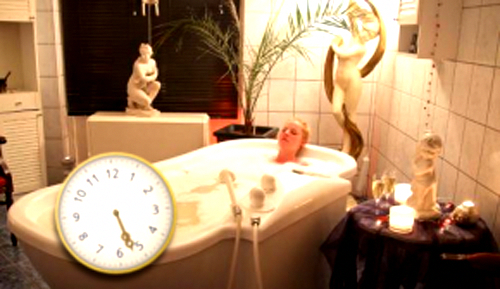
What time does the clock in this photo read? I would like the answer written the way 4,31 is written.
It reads 5,27
